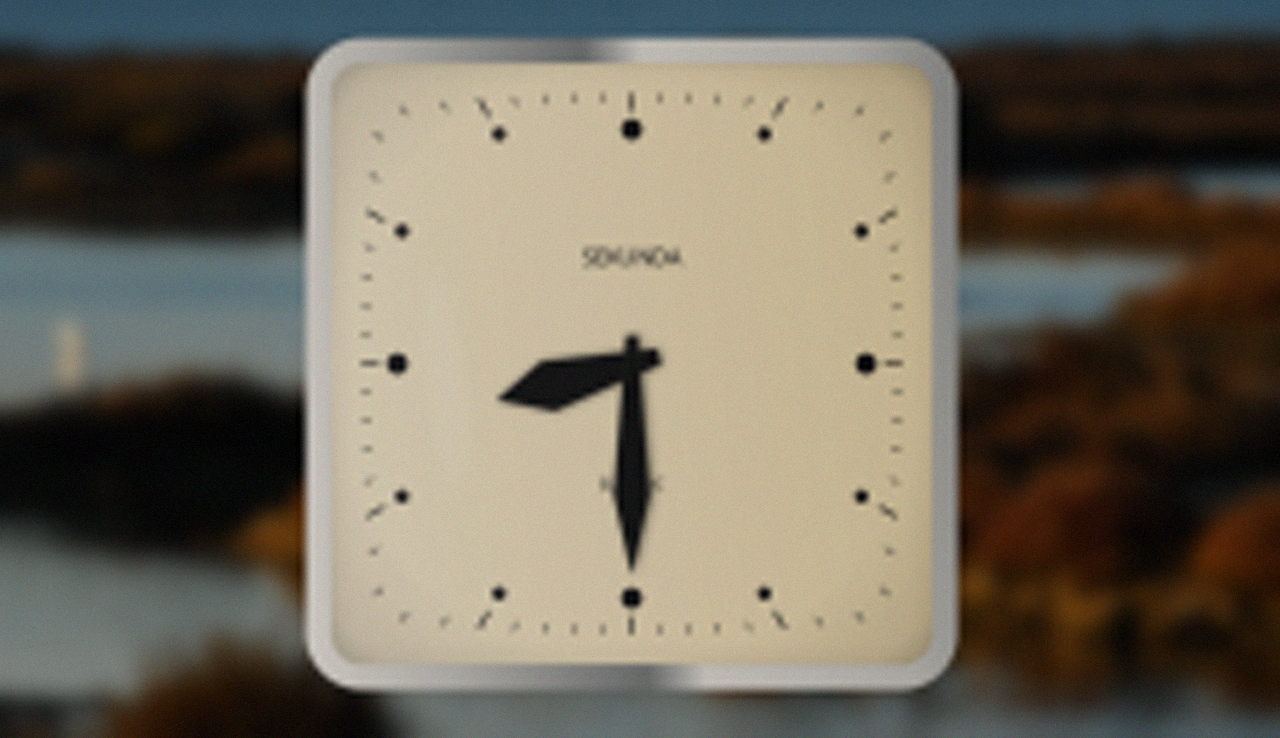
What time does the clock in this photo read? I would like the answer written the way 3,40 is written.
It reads 8,30
